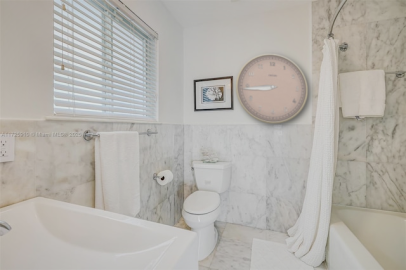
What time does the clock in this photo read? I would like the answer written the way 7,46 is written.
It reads 8,44
